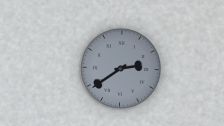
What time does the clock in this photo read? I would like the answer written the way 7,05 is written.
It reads 2,39
